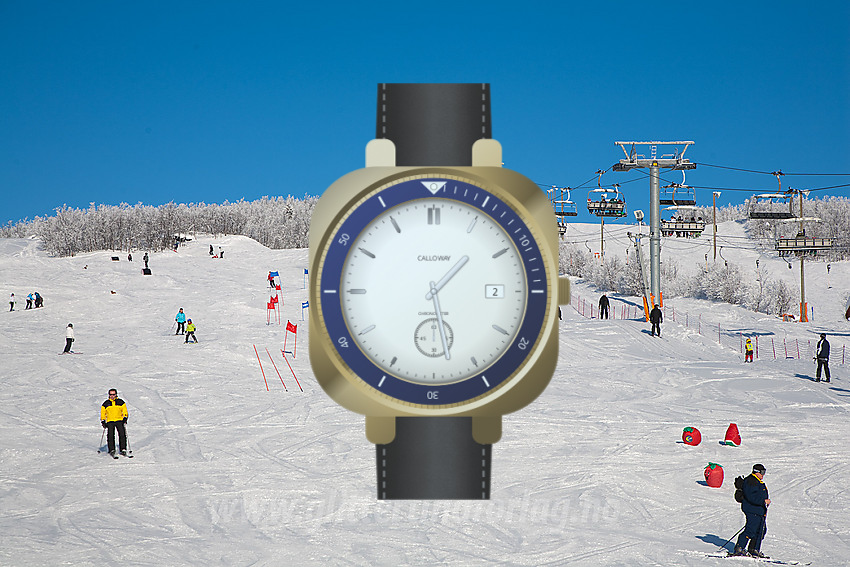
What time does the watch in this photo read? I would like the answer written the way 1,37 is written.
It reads 1,28
